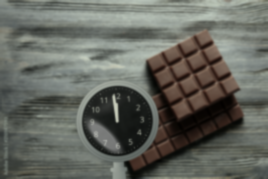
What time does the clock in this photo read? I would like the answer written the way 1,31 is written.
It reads 11,59
